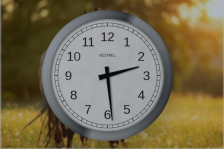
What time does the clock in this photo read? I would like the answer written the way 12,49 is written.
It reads 2,29
